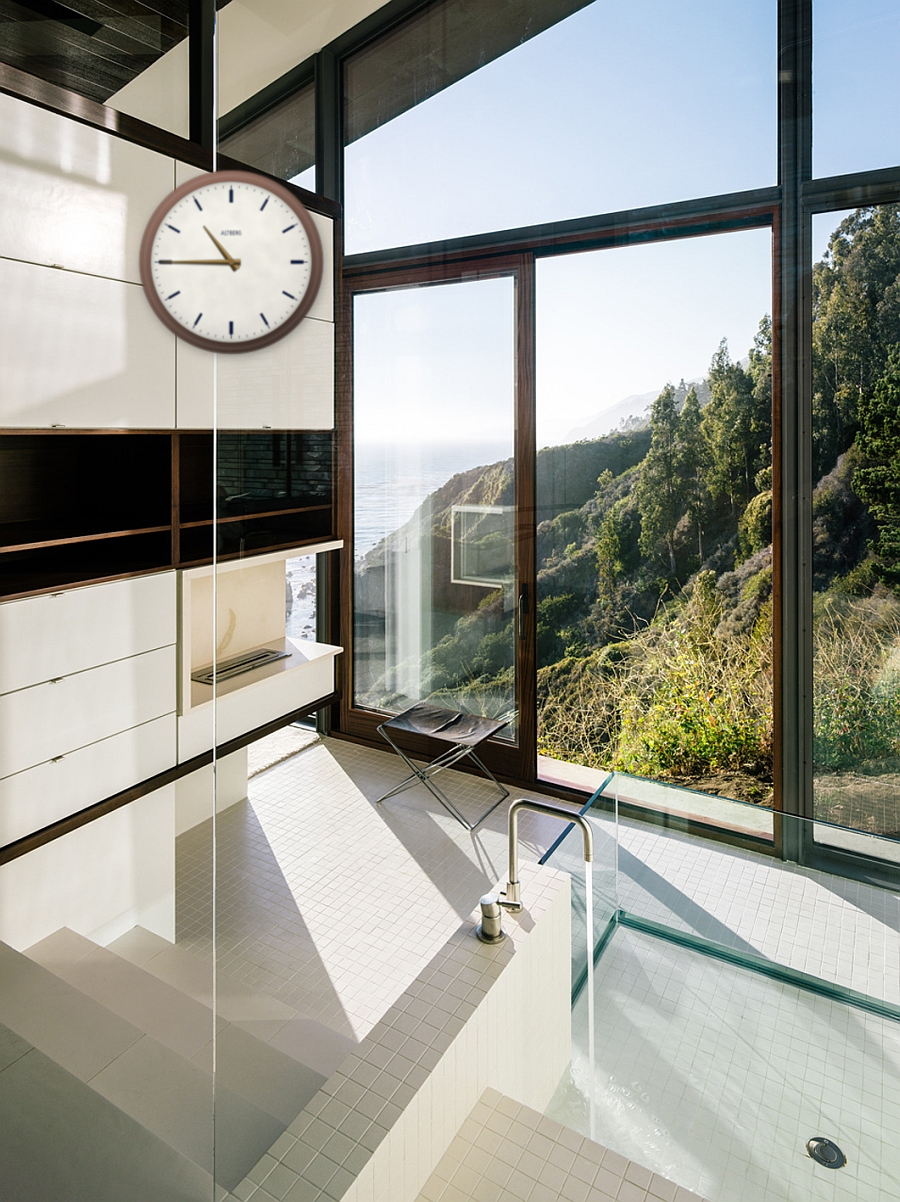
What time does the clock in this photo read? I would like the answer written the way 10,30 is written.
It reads 10,45
